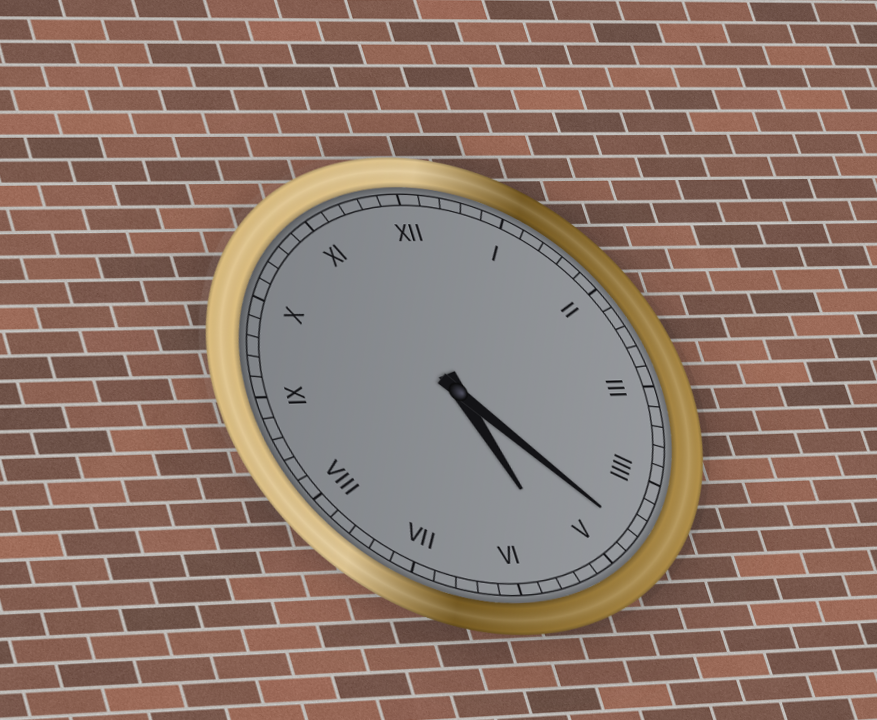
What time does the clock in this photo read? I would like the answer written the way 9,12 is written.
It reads 5,23
